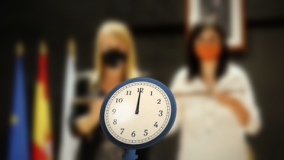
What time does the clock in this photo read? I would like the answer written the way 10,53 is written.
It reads 12,00
